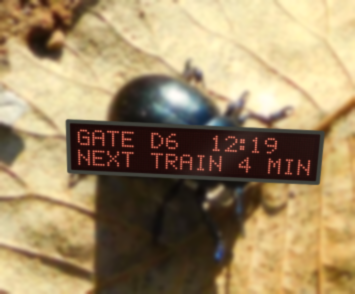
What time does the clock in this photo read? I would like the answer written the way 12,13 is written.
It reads 12,19
